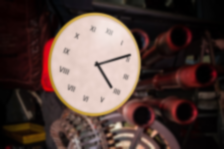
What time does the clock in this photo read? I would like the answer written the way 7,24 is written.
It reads 4,09
